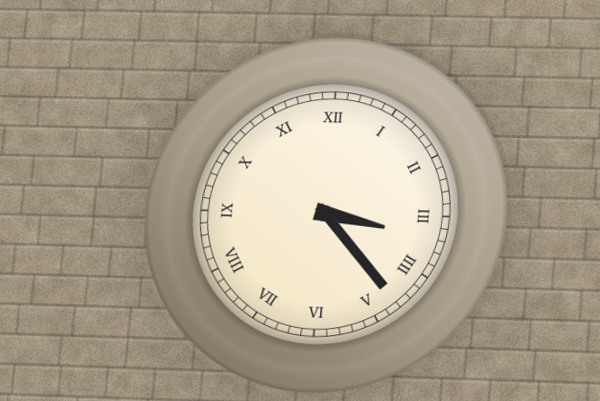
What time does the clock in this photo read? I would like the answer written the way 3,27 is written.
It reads 3,23
